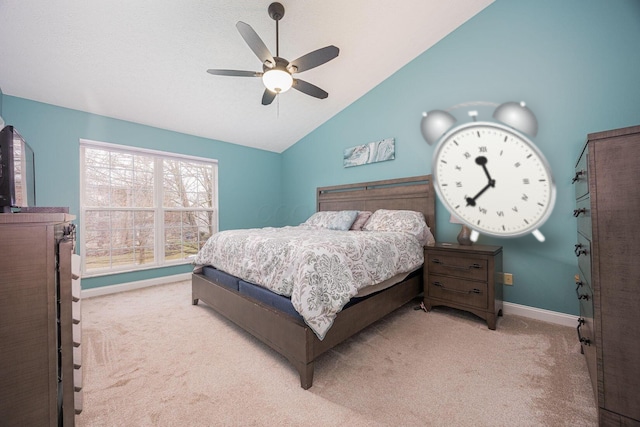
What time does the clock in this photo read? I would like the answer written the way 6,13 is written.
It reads 11,39
